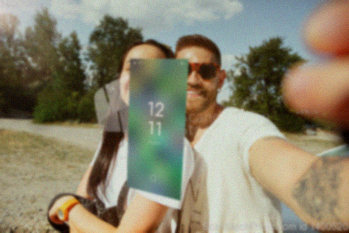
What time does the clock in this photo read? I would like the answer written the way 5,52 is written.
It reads 12,11
